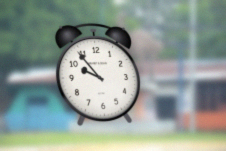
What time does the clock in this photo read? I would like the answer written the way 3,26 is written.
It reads 9,54
